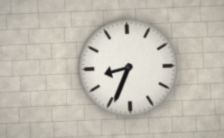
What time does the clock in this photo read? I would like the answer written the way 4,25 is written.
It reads 8,34
